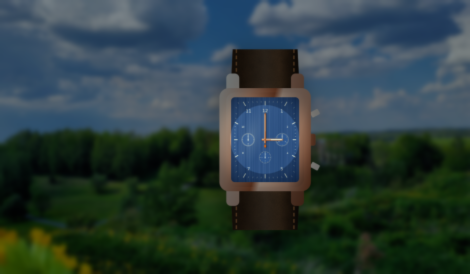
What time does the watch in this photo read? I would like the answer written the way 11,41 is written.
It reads 3,00
